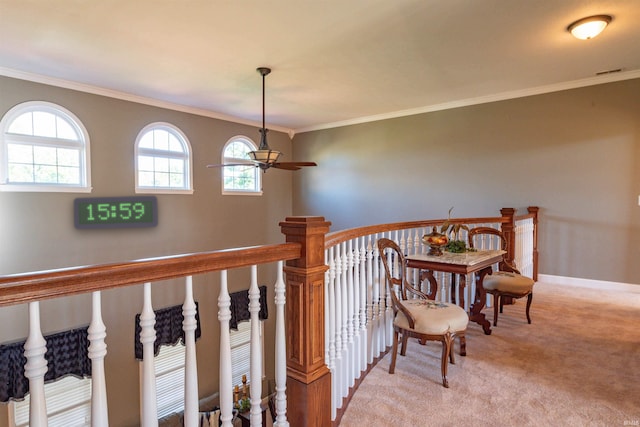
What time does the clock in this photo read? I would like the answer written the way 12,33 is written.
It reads 15,59
